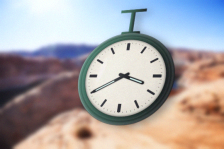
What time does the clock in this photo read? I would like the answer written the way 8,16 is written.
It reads 3,40
